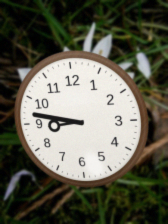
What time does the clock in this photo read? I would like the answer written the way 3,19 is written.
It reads 8,47
